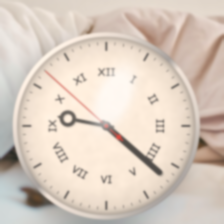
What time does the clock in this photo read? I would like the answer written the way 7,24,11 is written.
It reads 9,21,52
